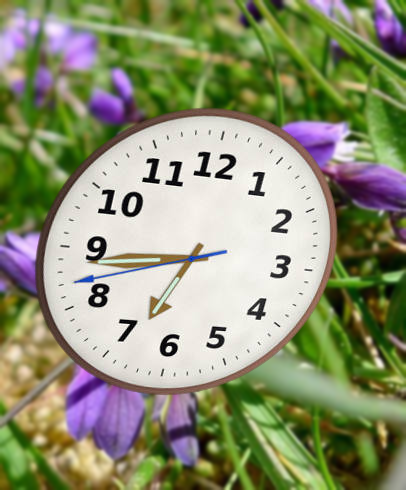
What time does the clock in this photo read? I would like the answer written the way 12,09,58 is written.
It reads 6,43,42
